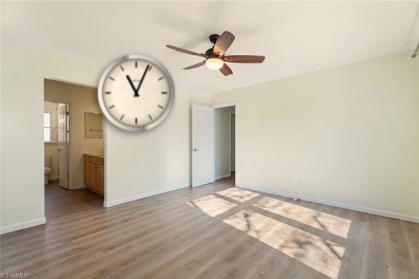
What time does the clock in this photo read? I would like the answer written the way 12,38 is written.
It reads 11,04
